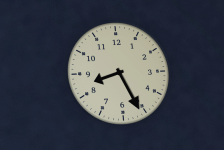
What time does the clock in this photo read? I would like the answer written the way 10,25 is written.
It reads 8,26
